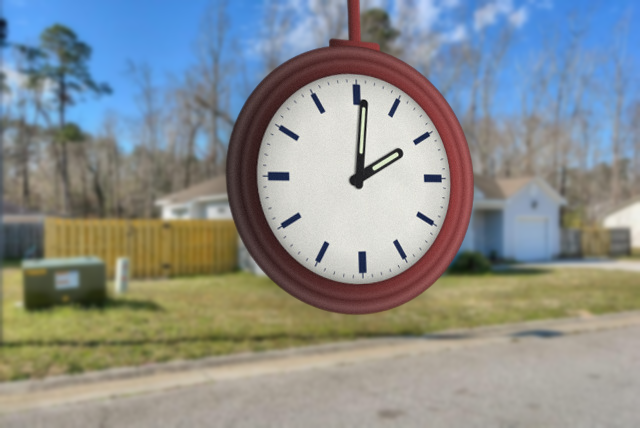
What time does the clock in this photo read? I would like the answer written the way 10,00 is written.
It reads 2,01
